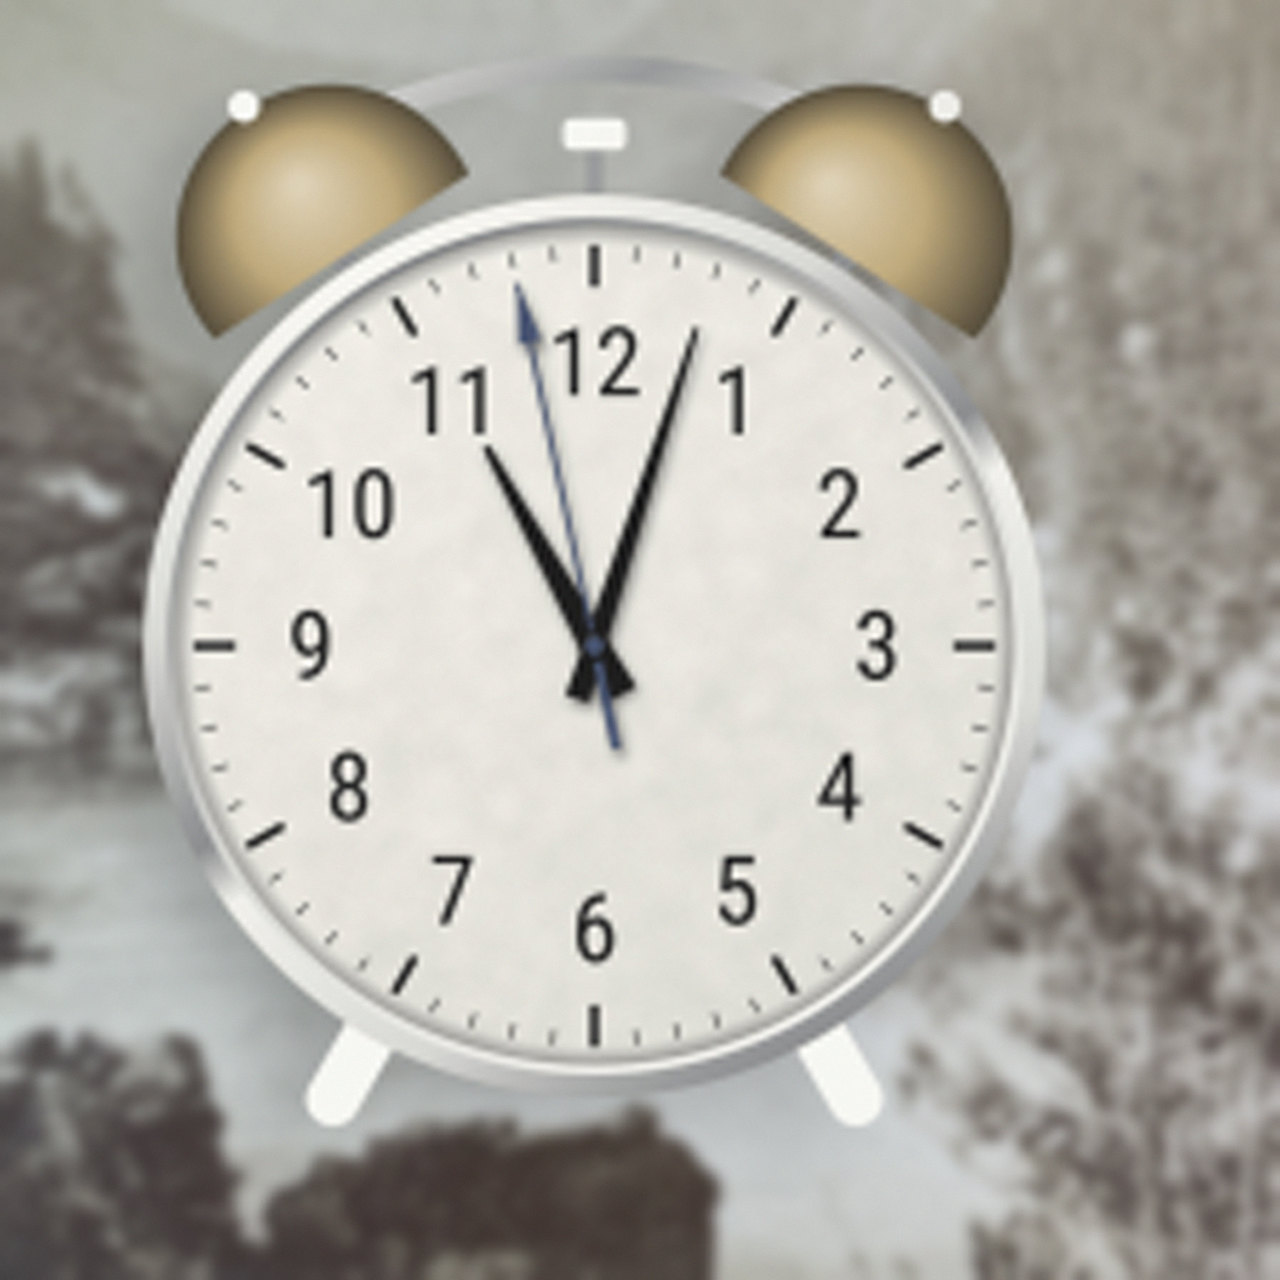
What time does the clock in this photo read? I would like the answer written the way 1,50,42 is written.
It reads 11,02,58
